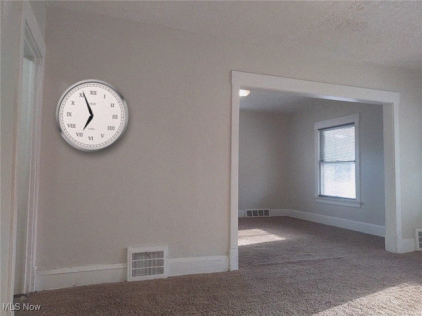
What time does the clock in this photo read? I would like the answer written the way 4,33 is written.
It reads 6,56
